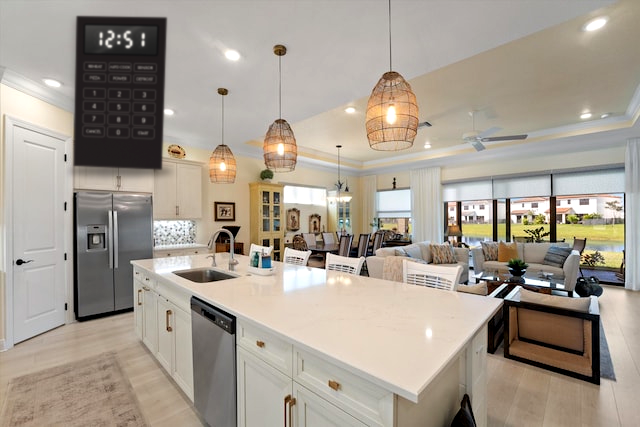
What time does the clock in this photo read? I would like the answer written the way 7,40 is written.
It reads 12,51
